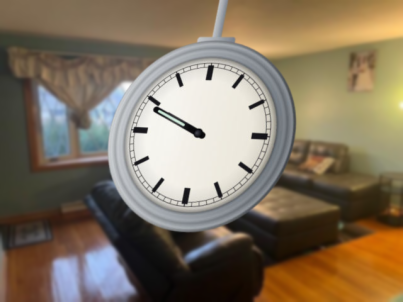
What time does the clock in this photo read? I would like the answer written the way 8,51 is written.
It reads 9,49
